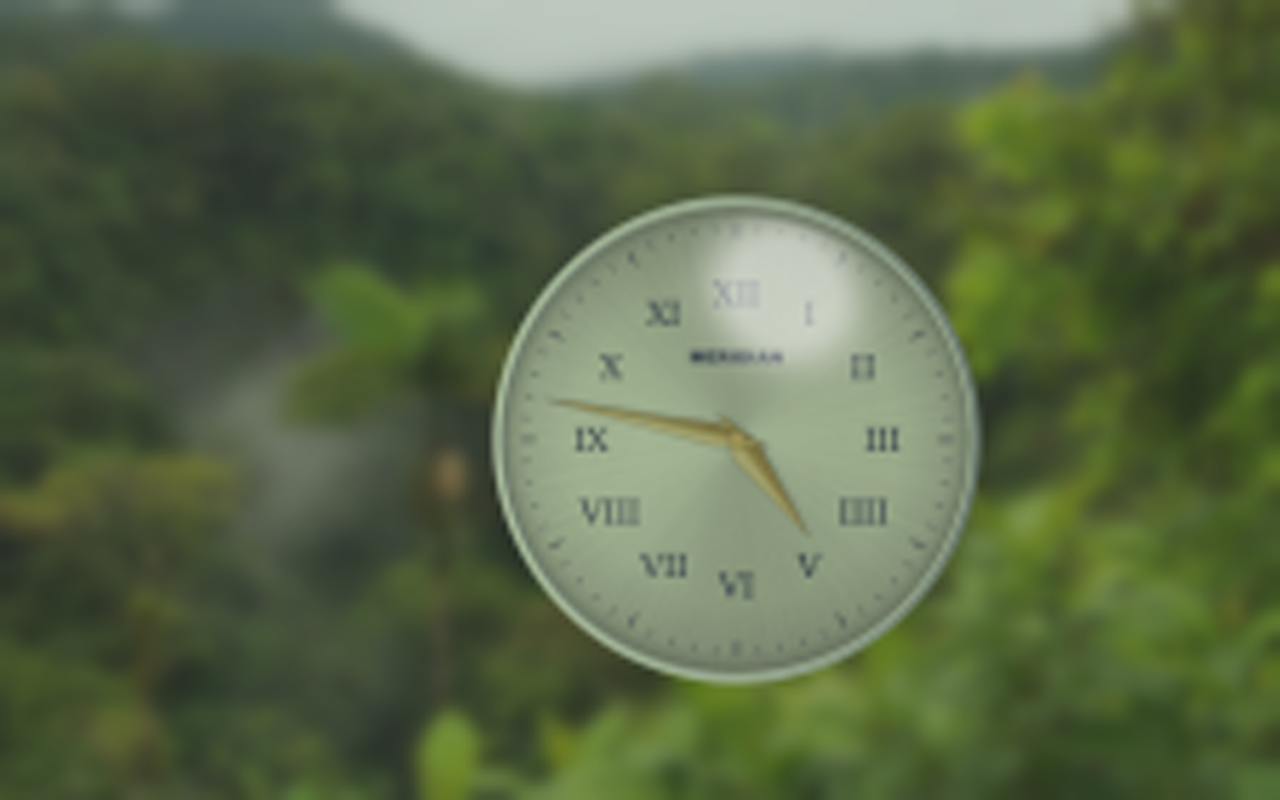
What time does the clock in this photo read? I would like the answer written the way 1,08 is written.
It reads 4,47
